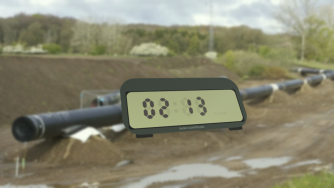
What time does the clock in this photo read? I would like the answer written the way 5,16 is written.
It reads 2,13
